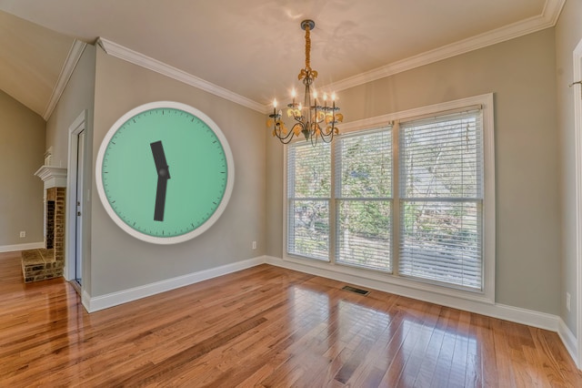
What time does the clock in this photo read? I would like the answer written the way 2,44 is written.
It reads 11,31
